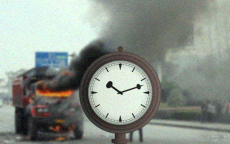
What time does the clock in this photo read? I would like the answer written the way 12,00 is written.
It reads 10,12
